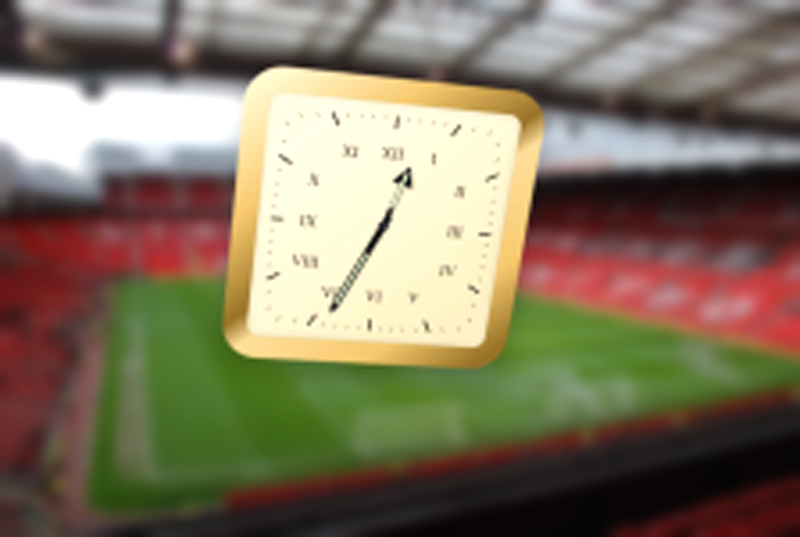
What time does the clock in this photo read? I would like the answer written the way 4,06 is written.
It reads 12,34
